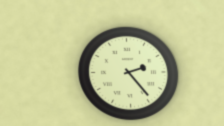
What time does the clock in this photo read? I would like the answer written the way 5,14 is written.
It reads 2,24
